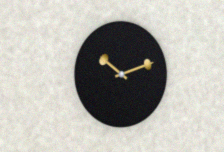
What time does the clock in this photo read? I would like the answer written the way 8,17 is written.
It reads 10,12
